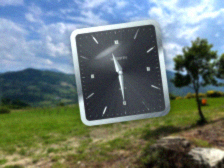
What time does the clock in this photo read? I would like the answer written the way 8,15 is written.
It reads 11,30
